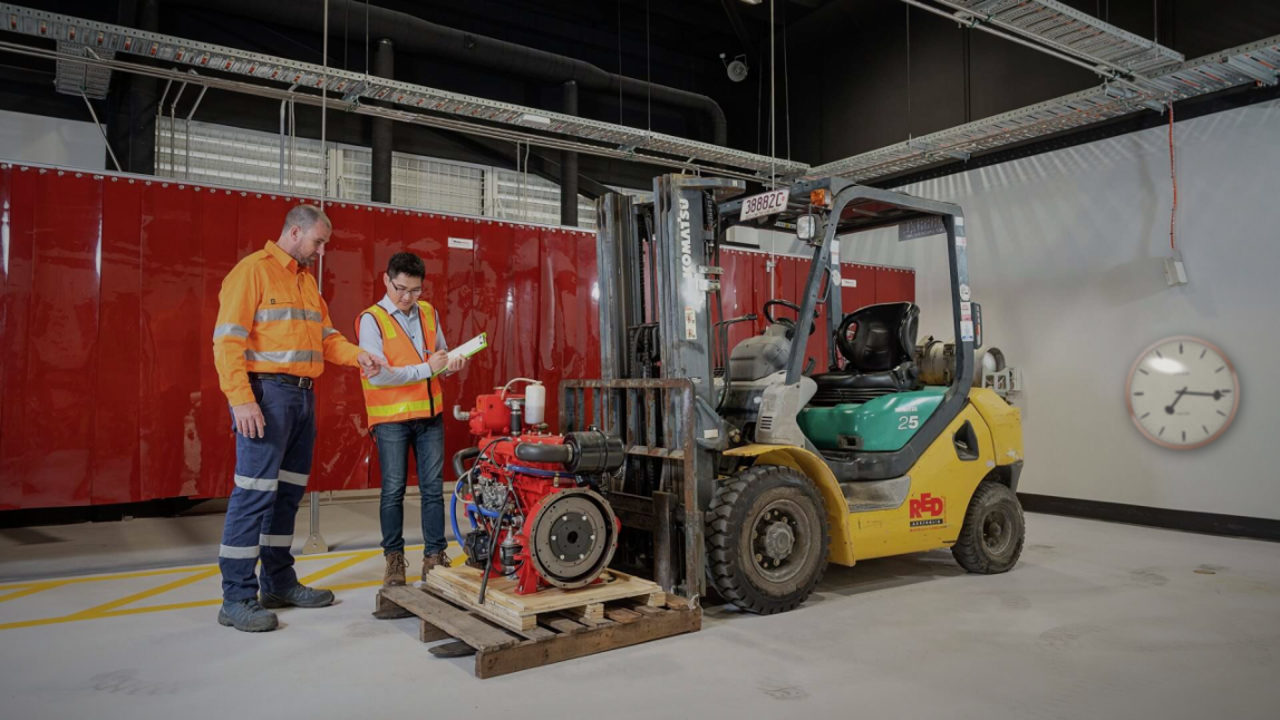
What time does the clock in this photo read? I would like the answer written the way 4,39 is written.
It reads 7,16
